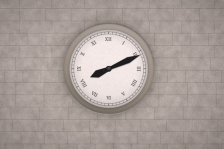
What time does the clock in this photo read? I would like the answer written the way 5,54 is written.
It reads 8,11
